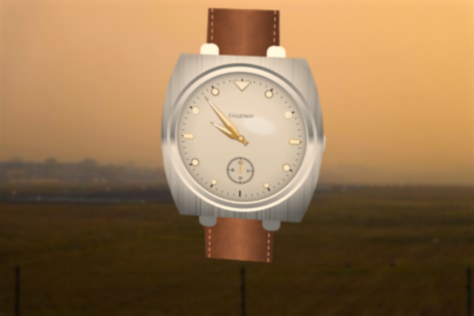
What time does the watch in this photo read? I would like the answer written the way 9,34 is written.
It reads 9,53
